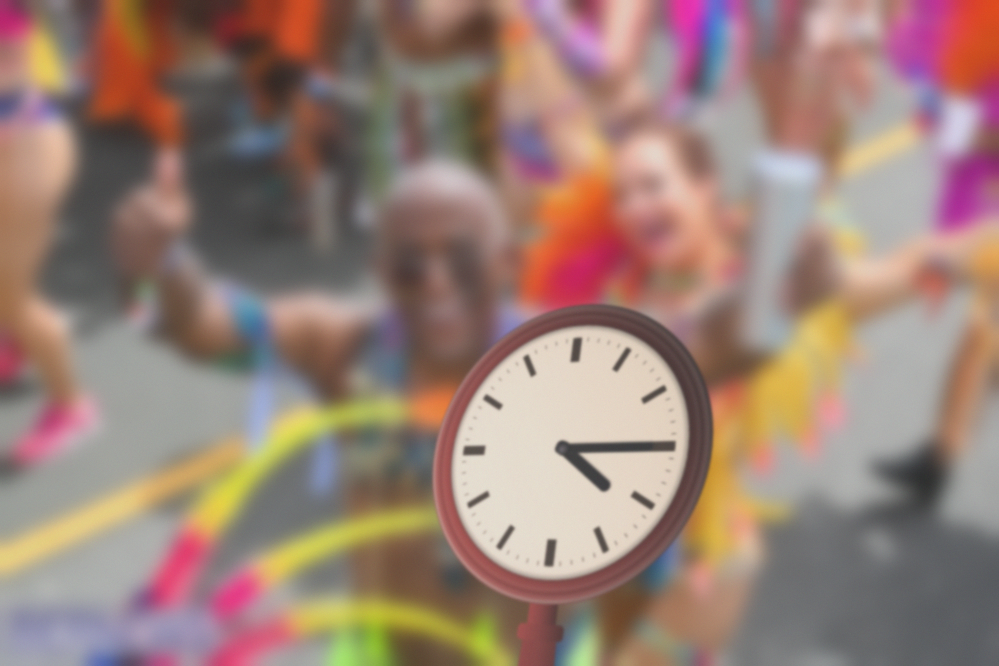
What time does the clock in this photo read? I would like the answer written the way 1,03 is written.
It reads 4,15
